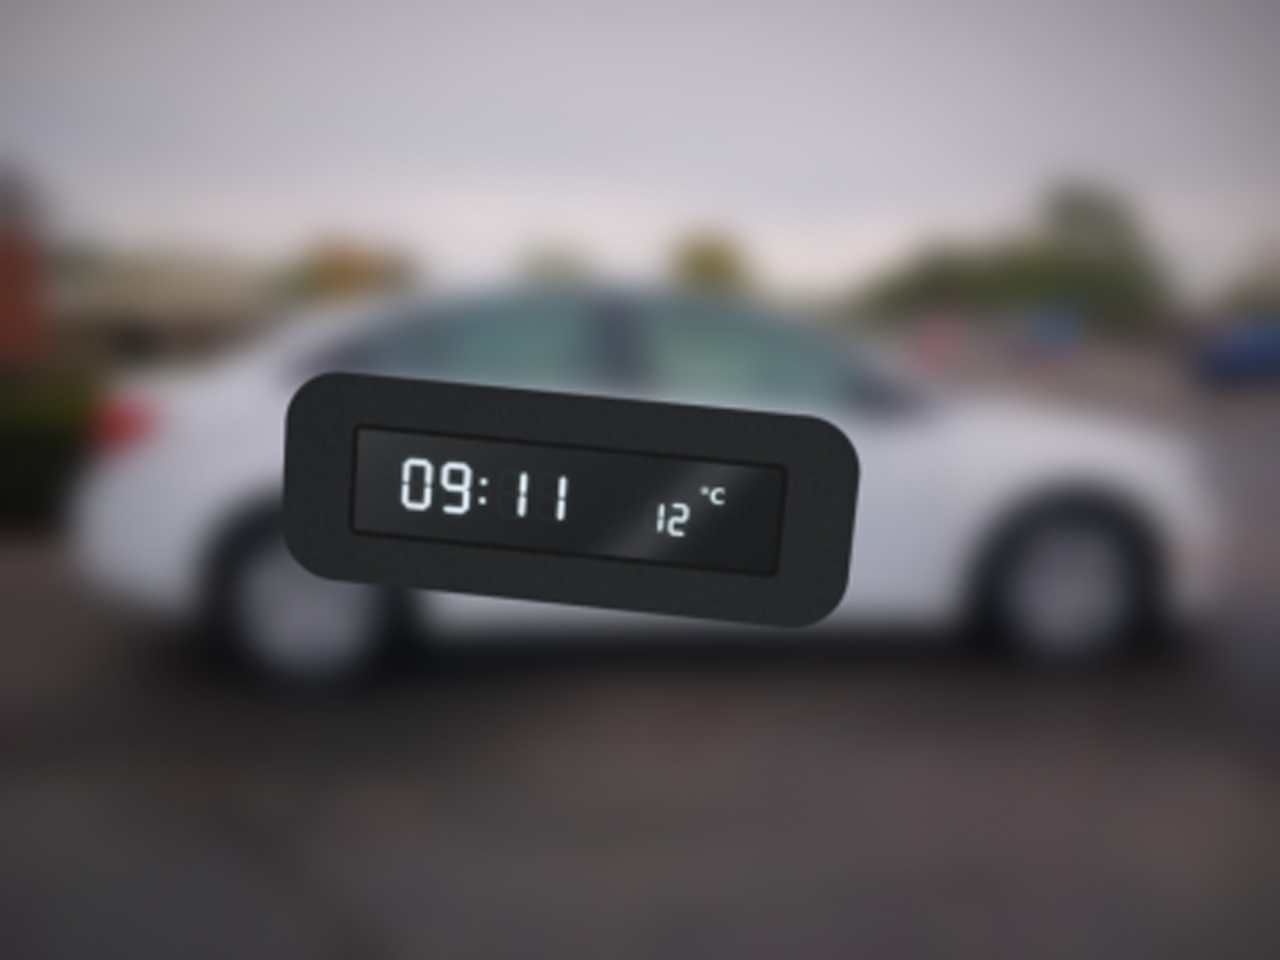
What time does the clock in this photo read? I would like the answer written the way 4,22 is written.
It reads 9,11
